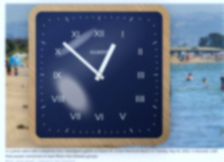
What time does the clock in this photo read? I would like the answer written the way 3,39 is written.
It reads 12,52
